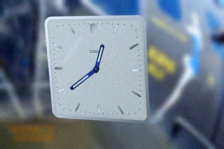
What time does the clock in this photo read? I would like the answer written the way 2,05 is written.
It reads 12,39
